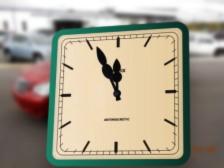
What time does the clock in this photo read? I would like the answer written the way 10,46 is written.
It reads 11,56
